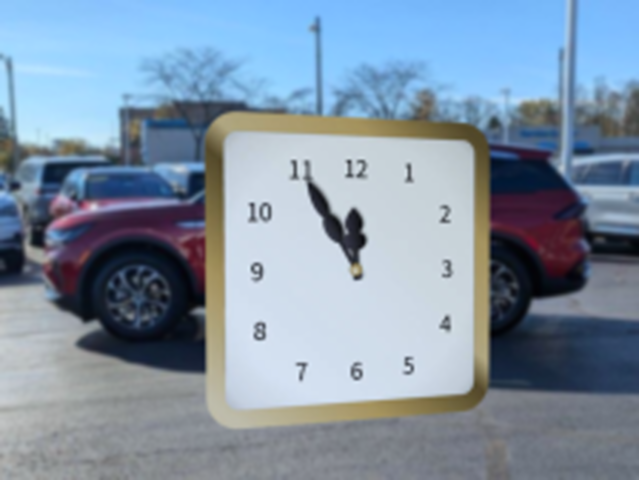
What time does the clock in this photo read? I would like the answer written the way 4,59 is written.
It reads 11,55
